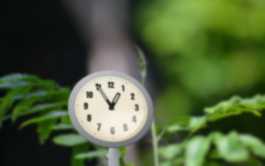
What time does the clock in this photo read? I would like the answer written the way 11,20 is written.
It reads 12,55
